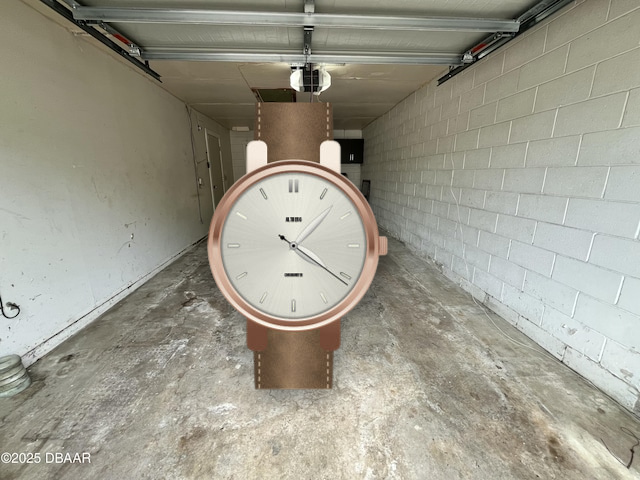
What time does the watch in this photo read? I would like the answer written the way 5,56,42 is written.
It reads 4,07,21
